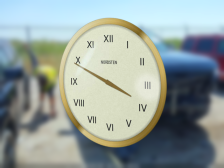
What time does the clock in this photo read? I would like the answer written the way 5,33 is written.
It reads 3,49
